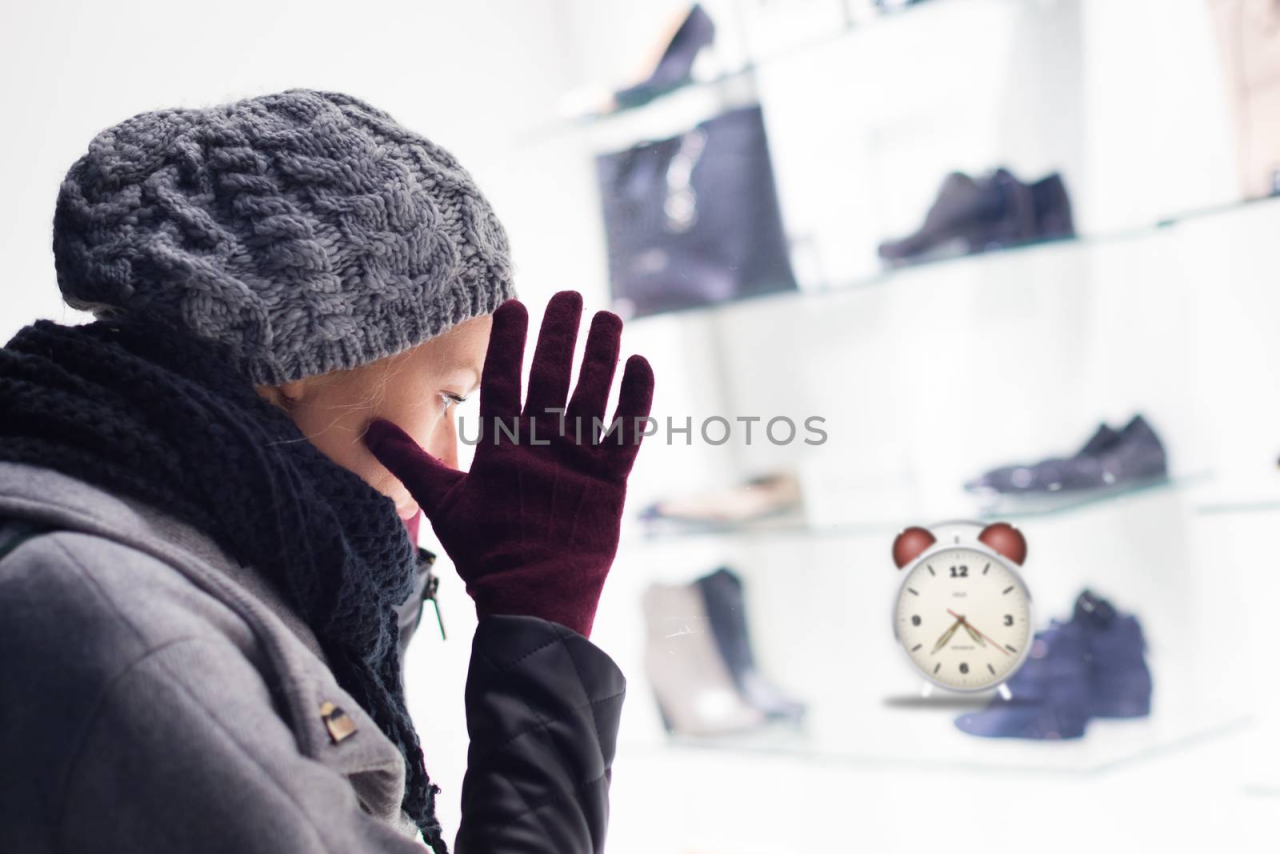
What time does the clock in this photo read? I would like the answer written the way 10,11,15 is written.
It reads 4,37,21
